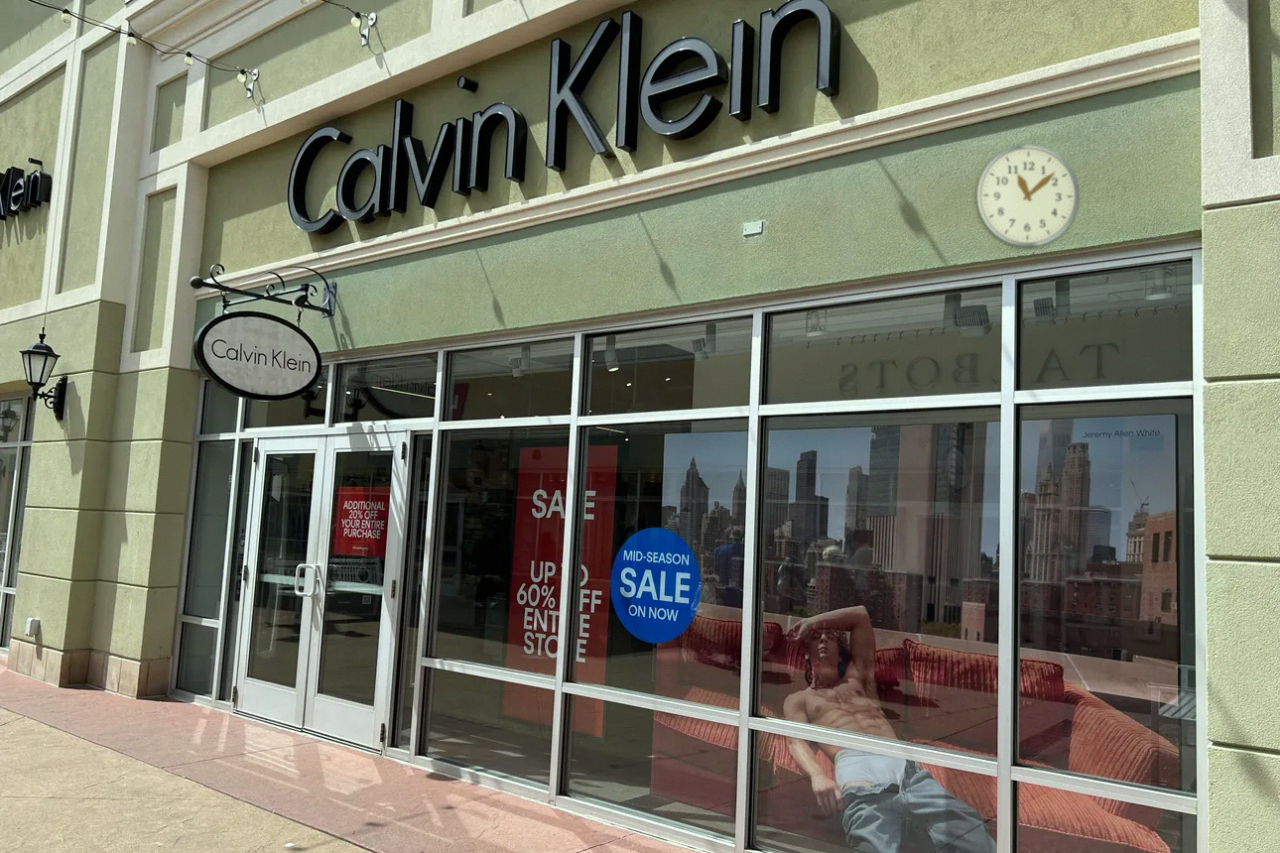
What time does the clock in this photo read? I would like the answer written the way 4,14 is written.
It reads 11,08
